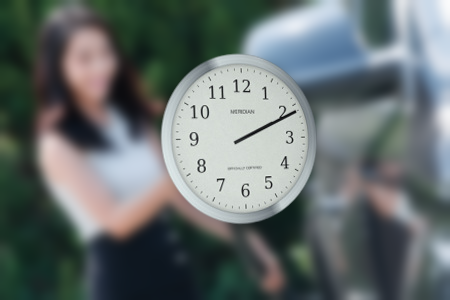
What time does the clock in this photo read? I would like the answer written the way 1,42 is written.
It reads 2,11
